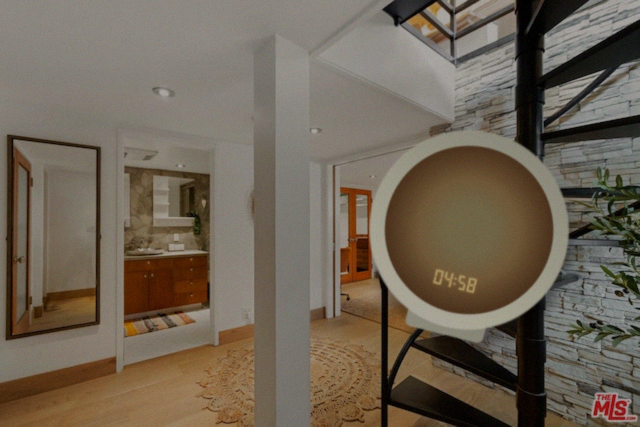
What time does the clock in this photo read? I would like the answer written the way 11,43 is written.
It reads 4,58
